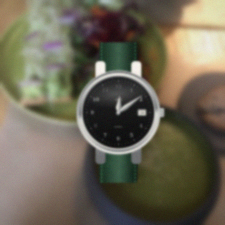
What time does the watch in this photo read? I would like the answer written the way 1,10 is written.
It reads 12,09
